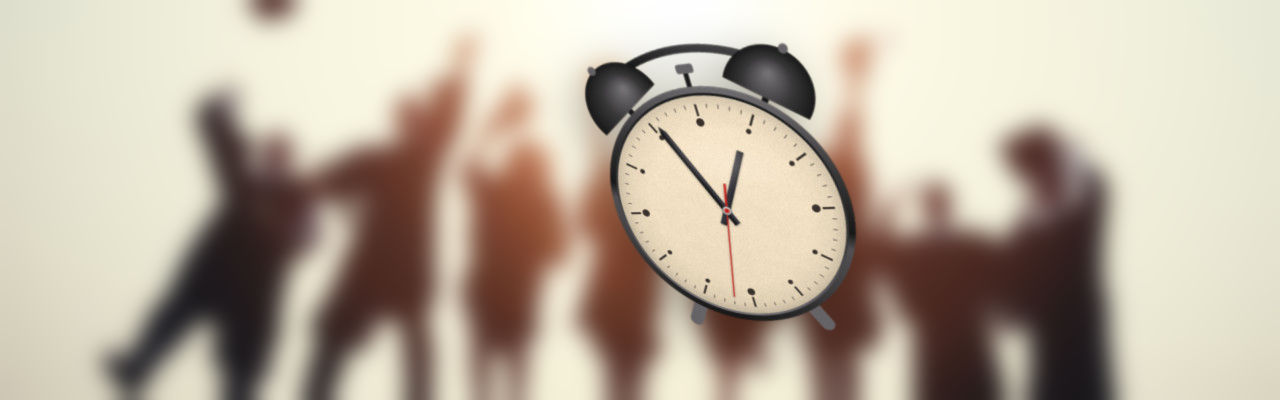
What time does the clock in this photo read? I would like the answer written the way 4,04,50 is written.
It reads 12,55,32
